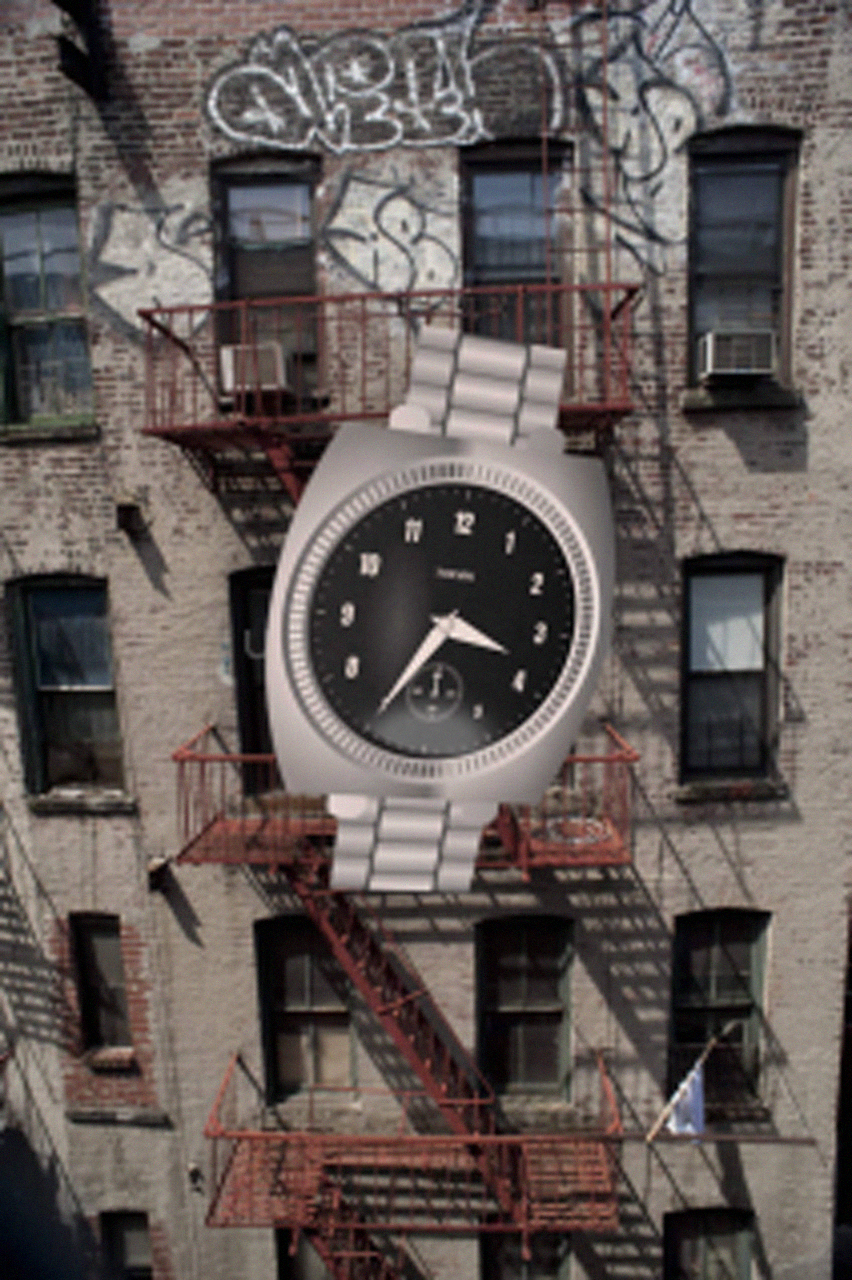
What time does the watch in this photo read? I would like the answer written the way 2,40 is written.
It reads 3,35
